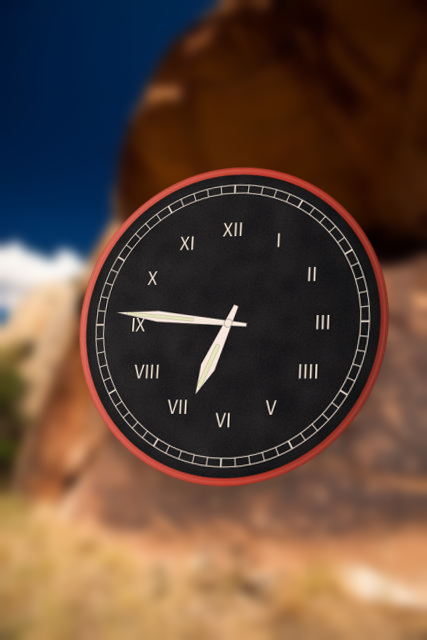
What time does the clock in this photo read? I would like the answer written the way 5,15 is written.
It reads 6,46
